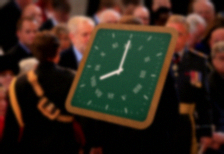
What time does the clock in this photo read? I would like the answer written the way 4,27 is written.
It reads 8,00
